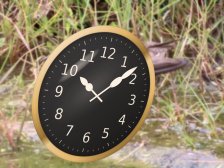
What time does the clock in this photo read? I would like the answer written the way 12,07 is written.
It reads 10,08
